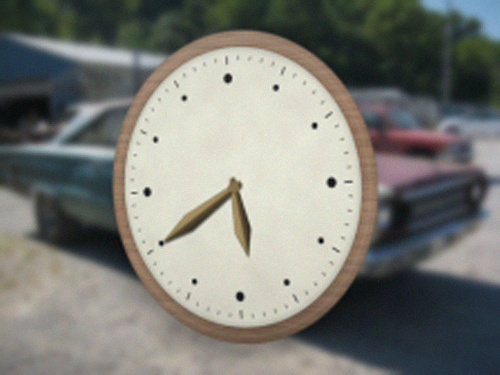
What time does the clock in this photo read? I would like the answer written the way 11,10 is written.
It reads 5,40
